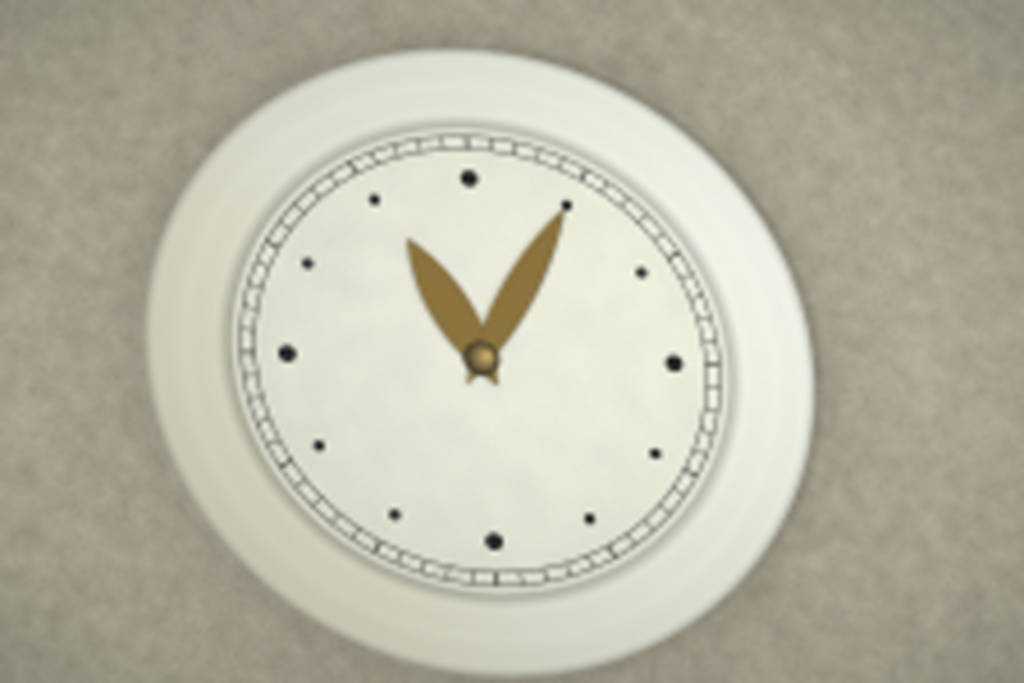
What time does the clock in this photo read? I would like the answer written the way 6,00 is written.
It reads 11,05
